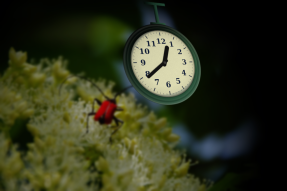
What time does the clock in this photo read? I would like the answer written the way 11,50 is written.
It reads 12,39
